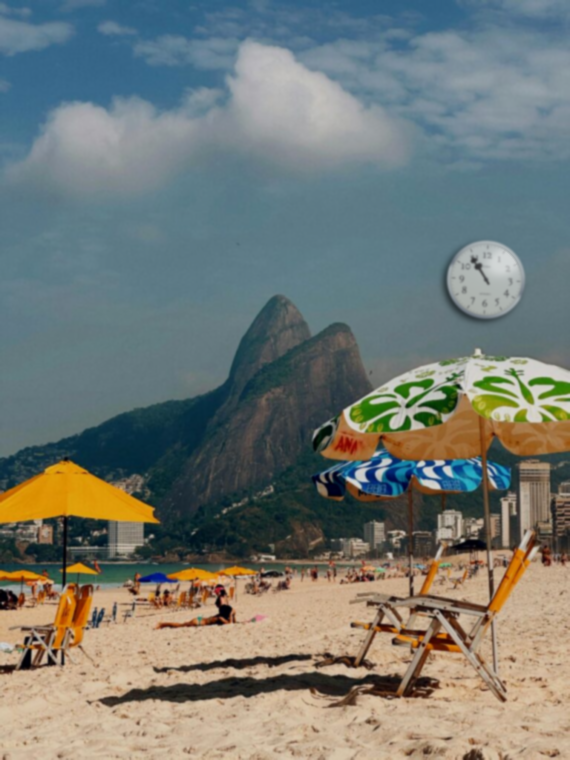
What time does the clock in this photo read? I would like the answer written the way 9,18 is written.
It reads 10,54
